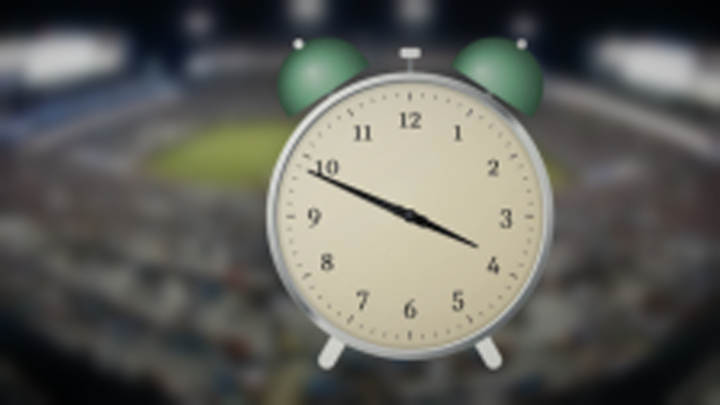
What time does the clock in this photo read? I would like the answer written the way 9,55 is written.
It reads 3,49
